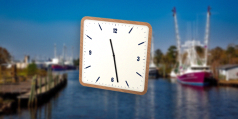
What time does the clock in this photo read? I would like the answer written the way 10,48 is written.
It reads 11,28
